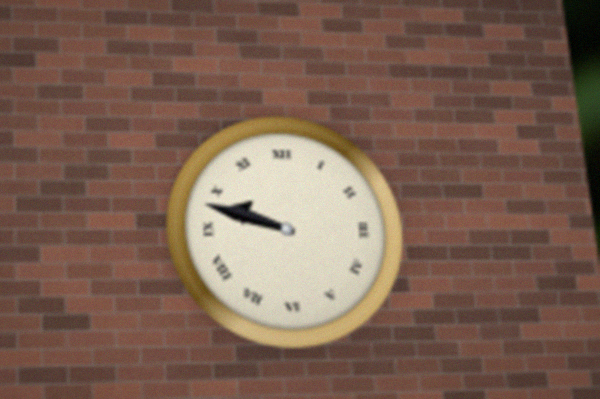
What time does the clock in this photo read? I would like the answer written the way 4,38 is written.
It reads 9,48
